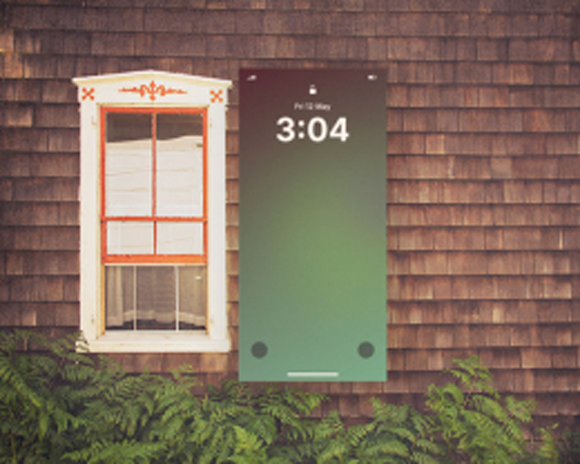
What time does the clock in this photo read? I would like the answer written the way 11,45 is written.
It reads 3,04
